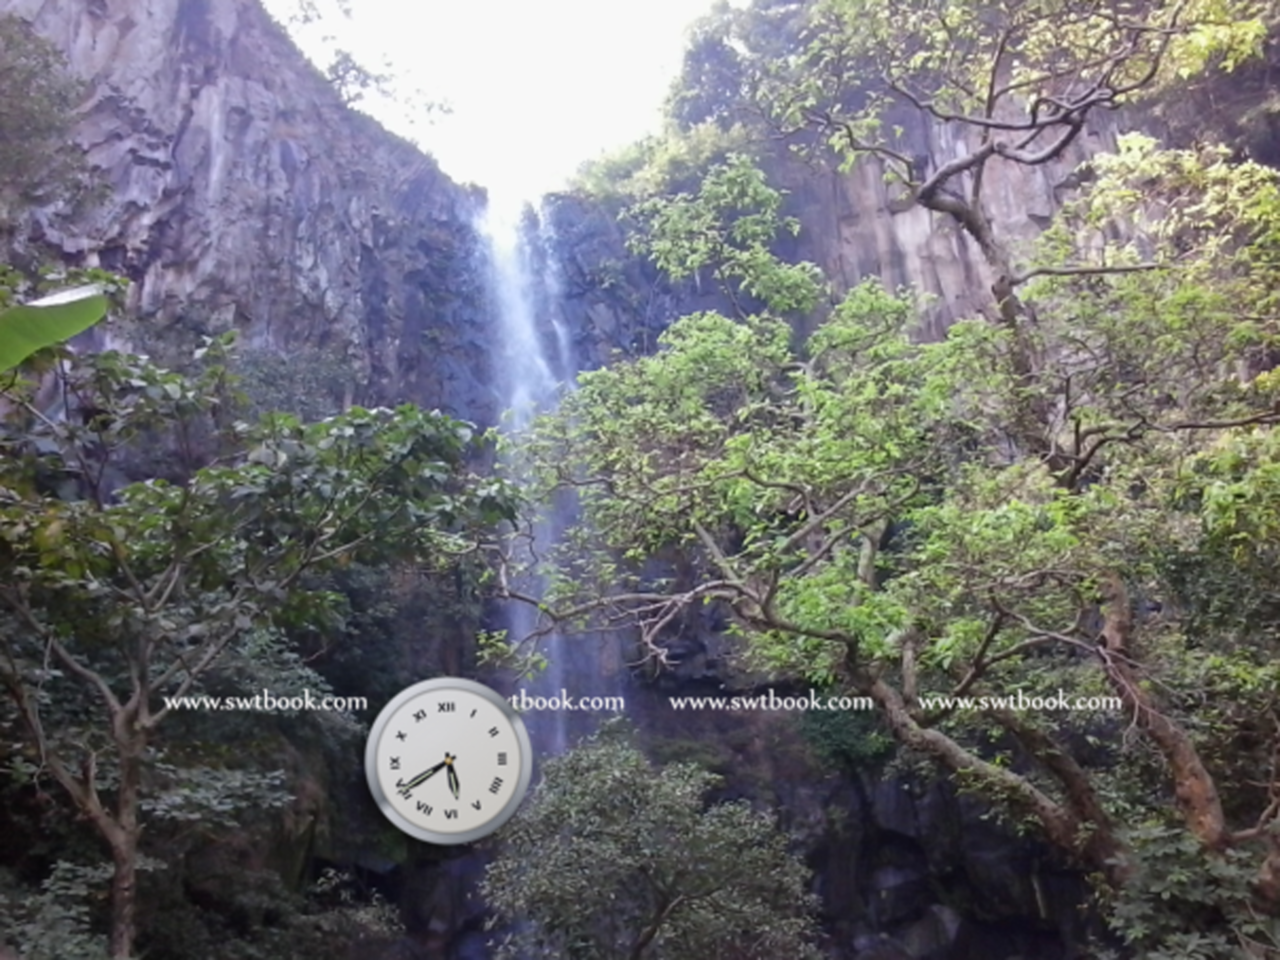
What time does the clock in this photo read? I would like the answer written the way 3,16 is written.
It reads 5,40
